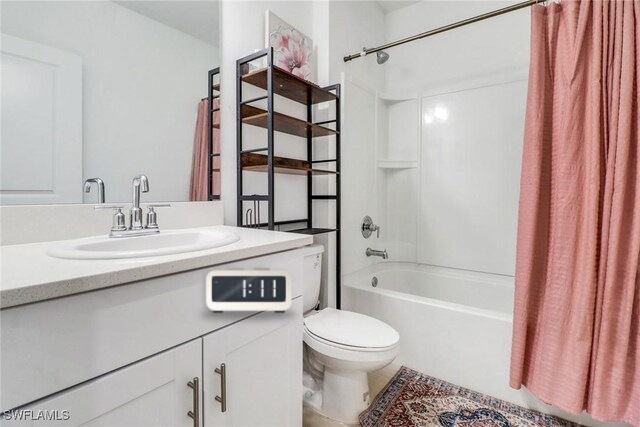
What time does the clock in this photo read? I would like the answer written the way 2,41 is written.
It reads 1,11
